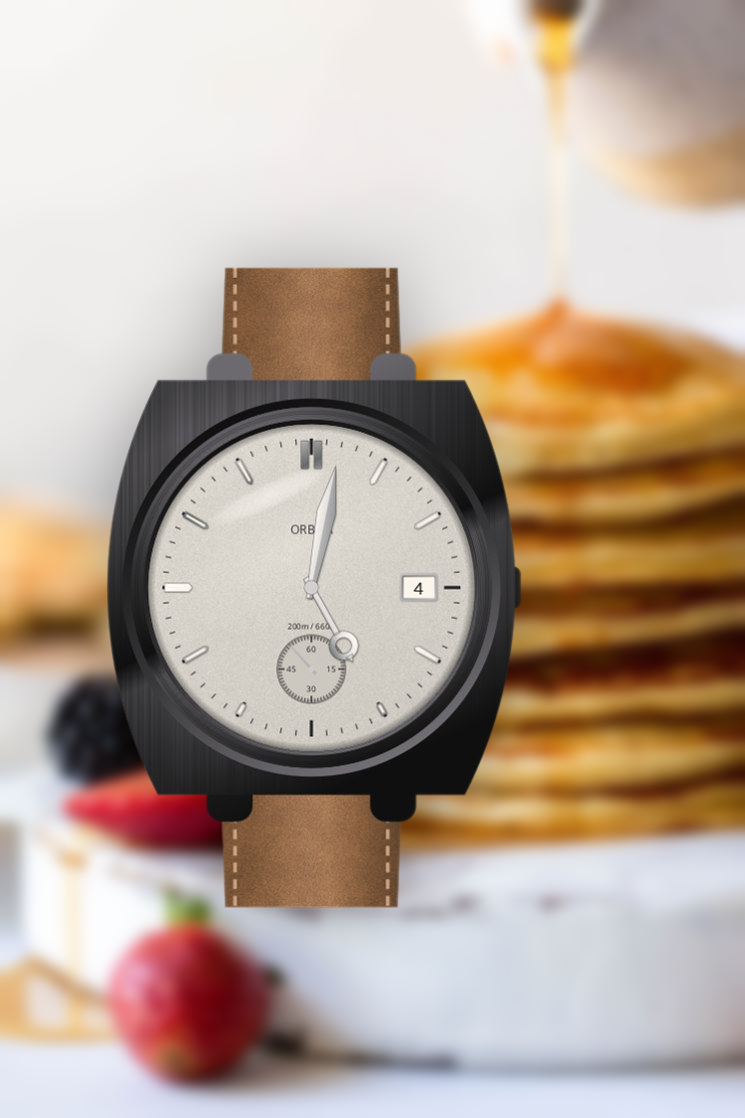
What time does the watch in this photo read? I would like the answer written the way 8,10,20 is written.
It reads 5,01,53
